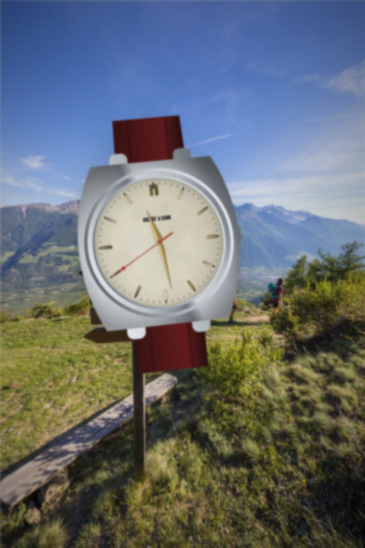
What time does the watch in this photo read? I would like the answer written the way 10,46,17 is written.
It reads 11,28,40
